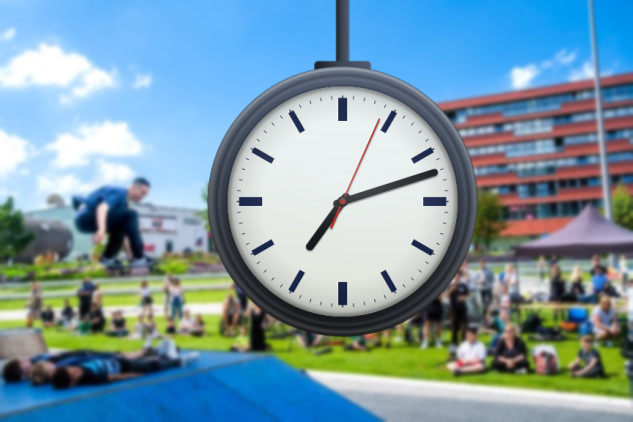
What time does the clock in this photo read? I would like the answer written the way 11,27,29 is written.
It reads 7,12,04
